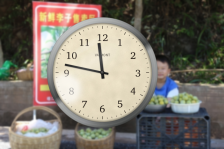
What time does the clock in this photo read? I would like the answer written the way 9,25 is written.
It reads 11,47
